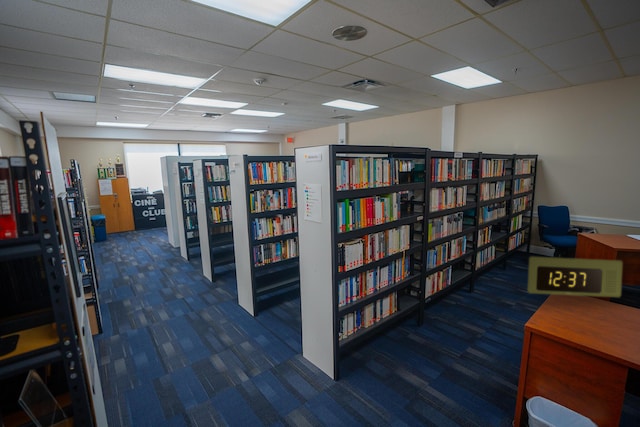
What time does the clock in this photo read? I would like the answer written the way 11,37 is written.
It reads 12,37
